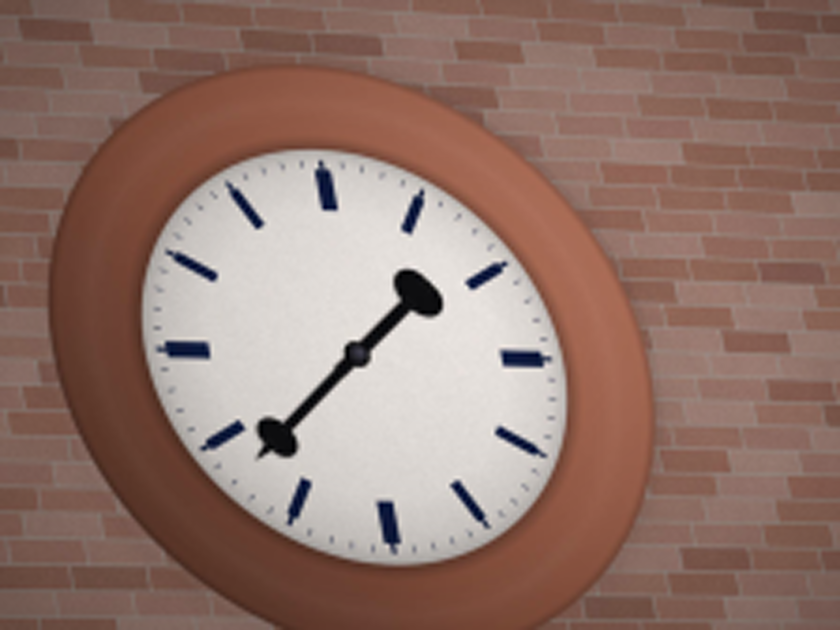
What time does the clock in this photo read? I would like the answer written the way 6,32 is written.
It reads 1,38
